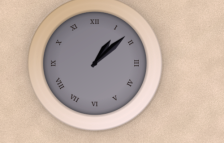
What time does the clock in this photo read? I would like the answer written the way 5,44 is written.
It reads 1,08
